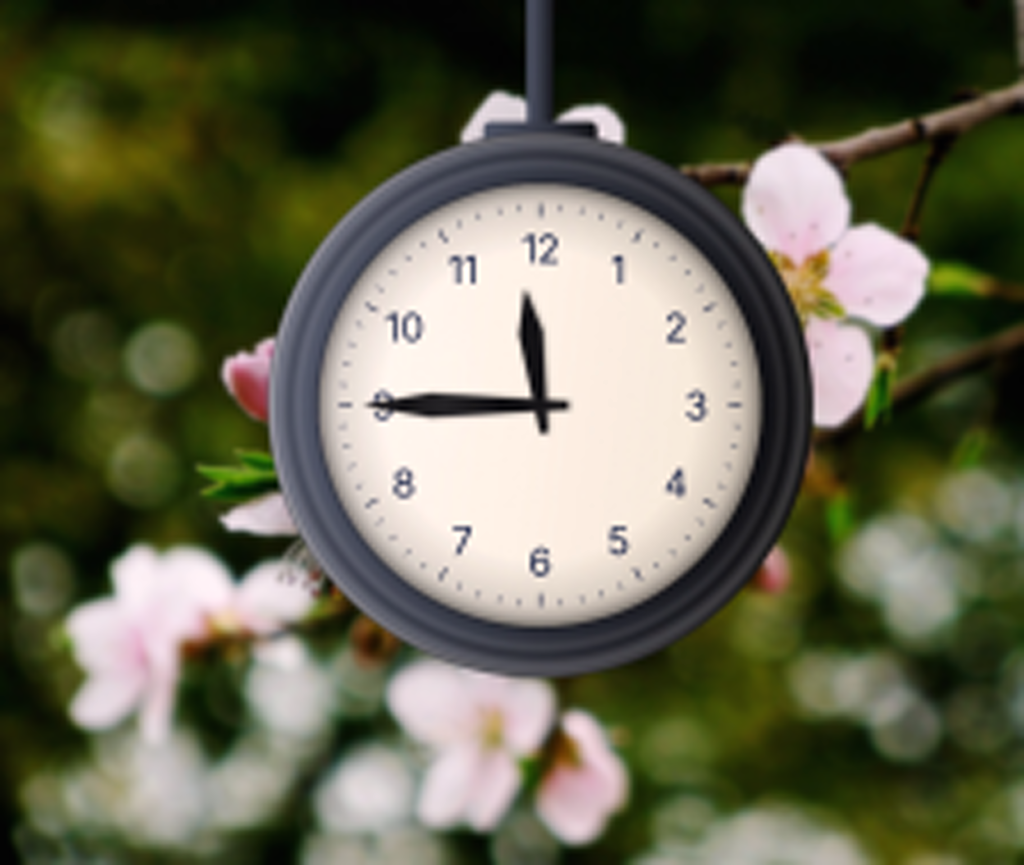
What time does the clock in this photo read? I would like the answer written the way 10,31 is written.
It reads 11,45
